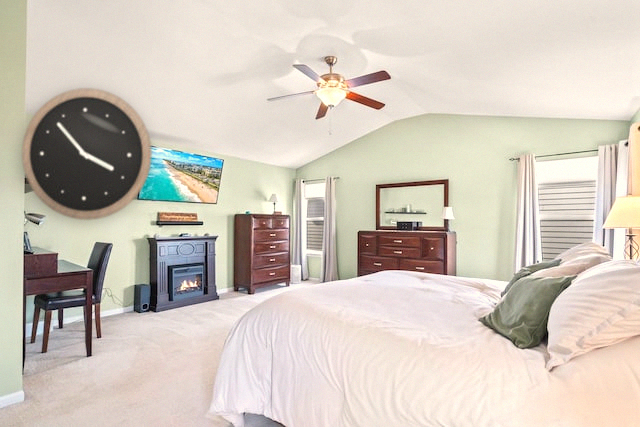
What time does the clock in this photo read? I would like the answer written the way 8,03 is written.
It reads 3,53
